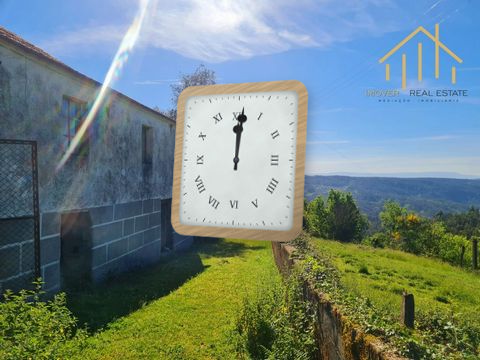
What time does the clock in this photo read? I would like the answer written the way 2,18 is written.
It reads 12,01
